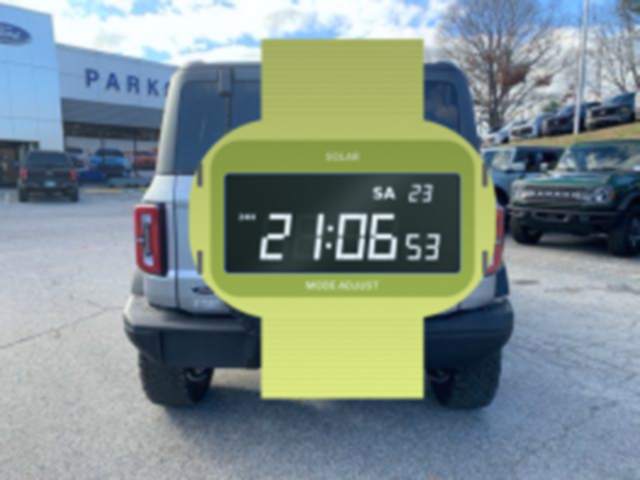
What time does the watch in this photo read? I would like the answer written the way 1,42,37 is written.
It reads 21,06,53
